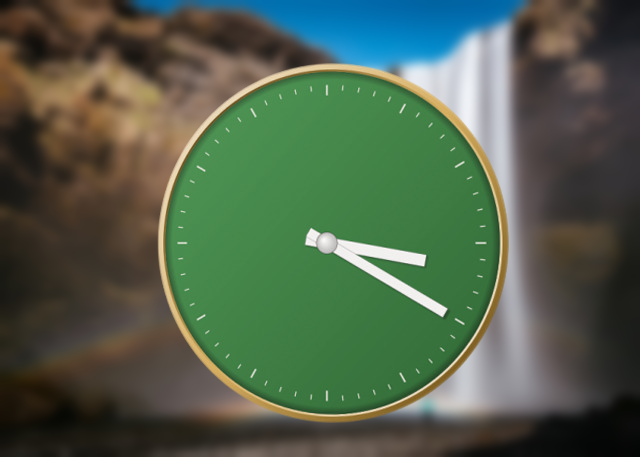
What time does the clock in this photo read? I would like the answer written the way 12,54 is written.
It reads 3,20
